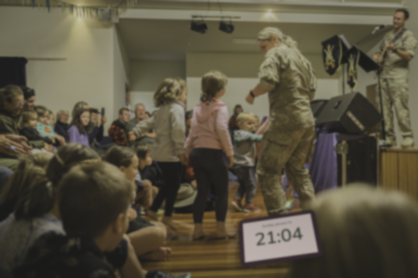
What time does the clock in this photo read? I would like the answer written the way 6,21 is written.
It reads 21,04
